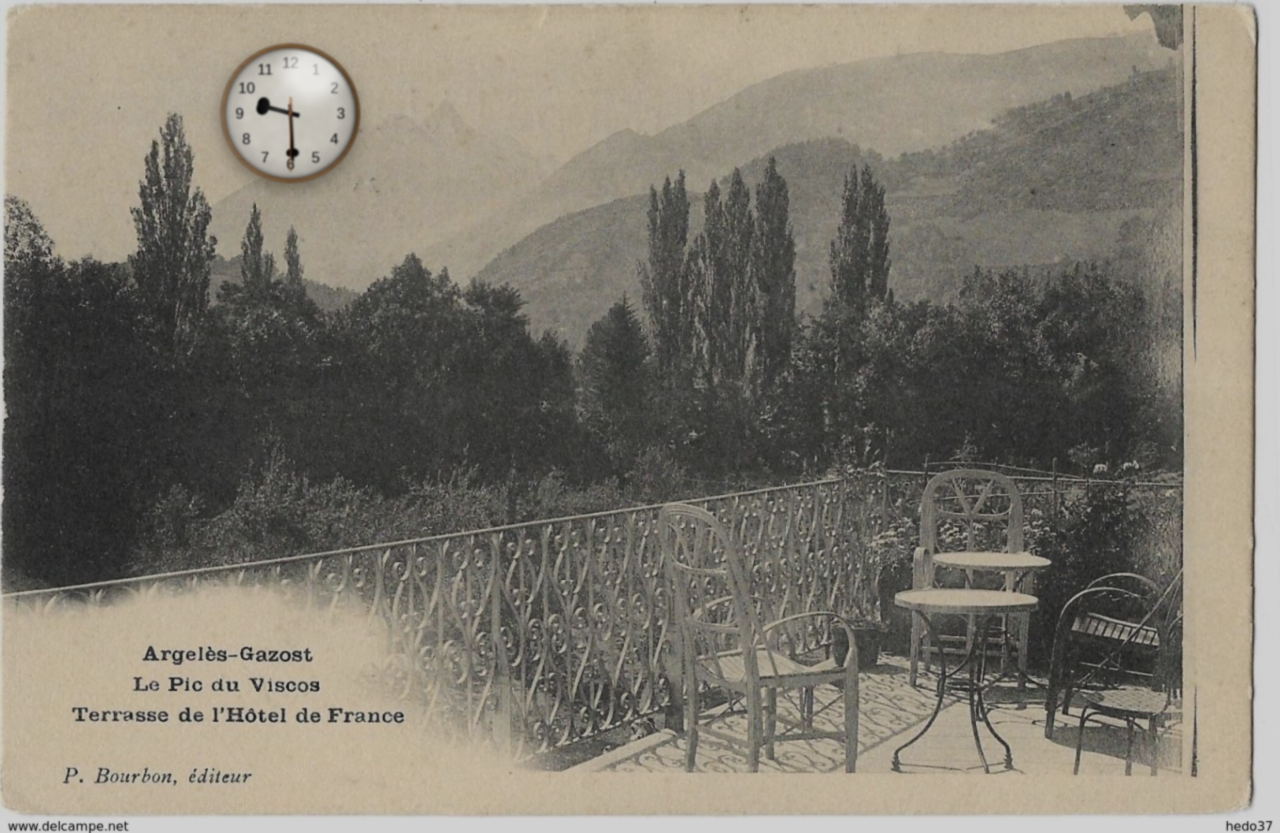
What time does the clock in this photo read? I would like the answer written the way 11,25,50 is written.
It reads 9,29,30
